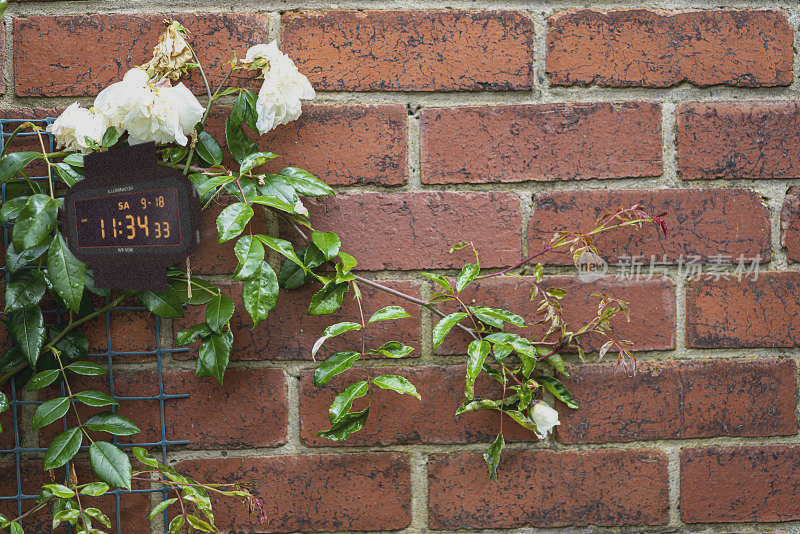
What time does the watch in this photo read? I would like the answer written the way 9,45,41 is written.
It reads 11,34,33
